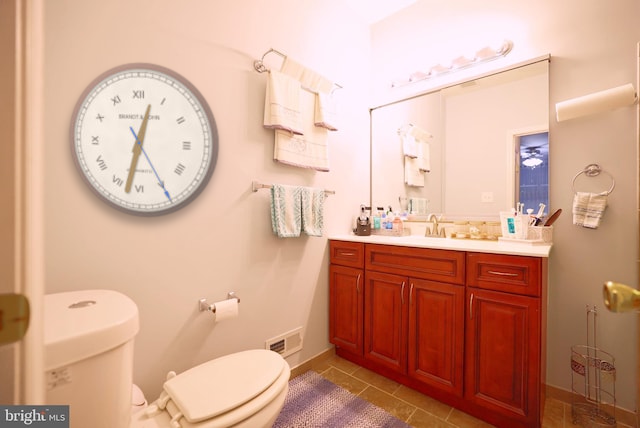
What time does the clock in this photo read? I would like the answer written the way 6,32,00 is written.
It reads 12,32,25
